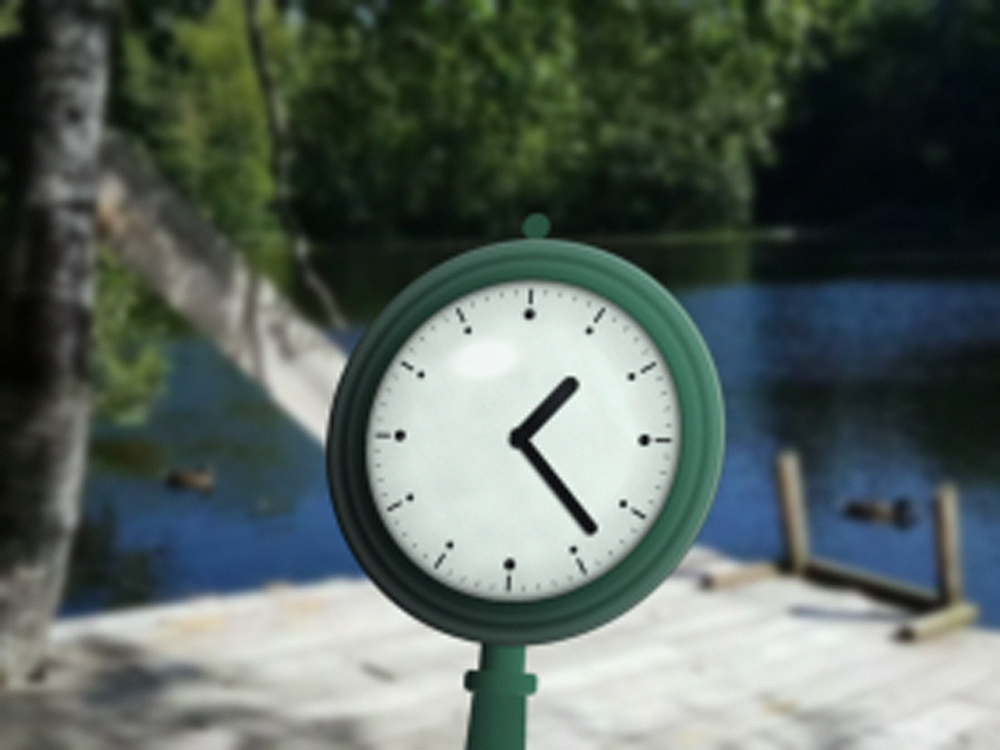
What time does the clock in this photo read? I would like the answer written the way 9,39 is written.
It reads 1,23
